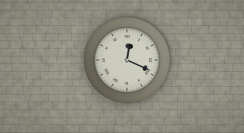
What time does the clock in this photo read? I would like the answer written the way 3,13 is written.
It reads 12,19
